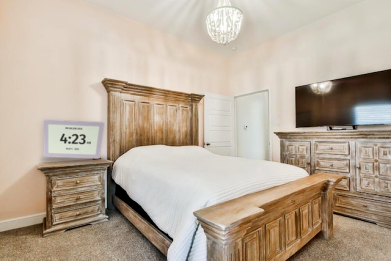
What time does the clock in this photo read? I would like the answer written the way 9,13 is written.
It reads 4,23
